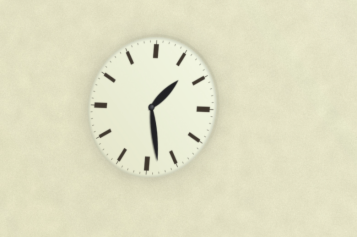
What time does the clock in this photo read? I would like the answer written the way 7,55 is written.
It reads 1,28
